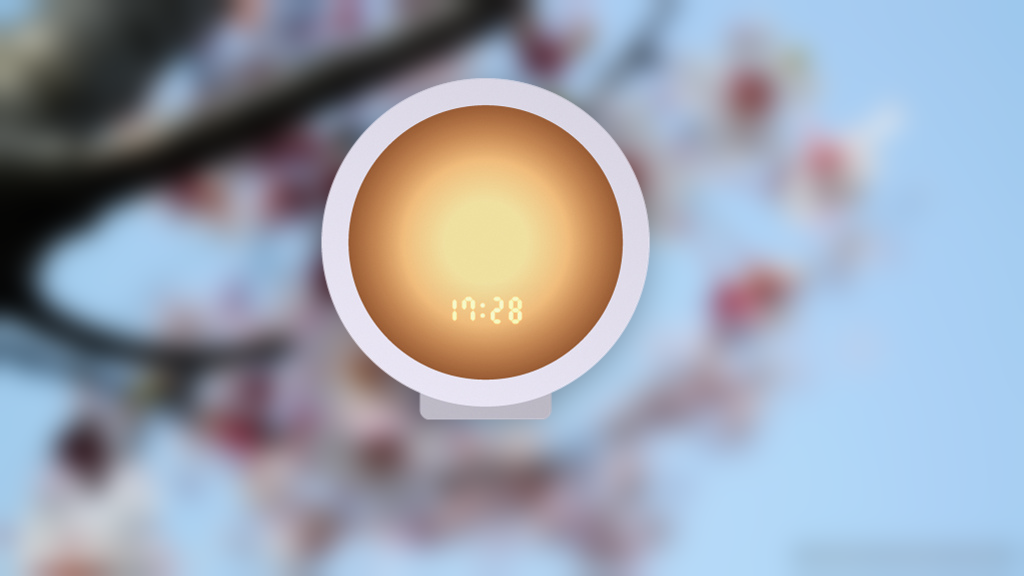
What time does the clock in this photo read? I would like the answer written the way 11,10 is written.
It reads 17,28
